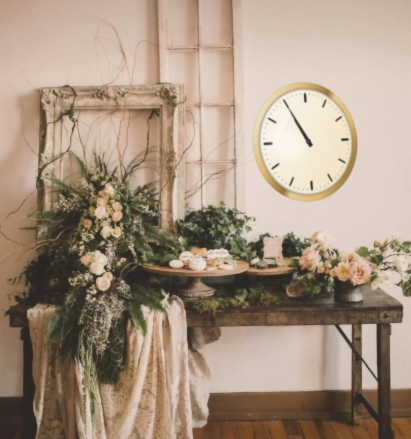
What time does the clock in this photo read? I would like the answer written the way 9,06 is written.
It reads 10,55
